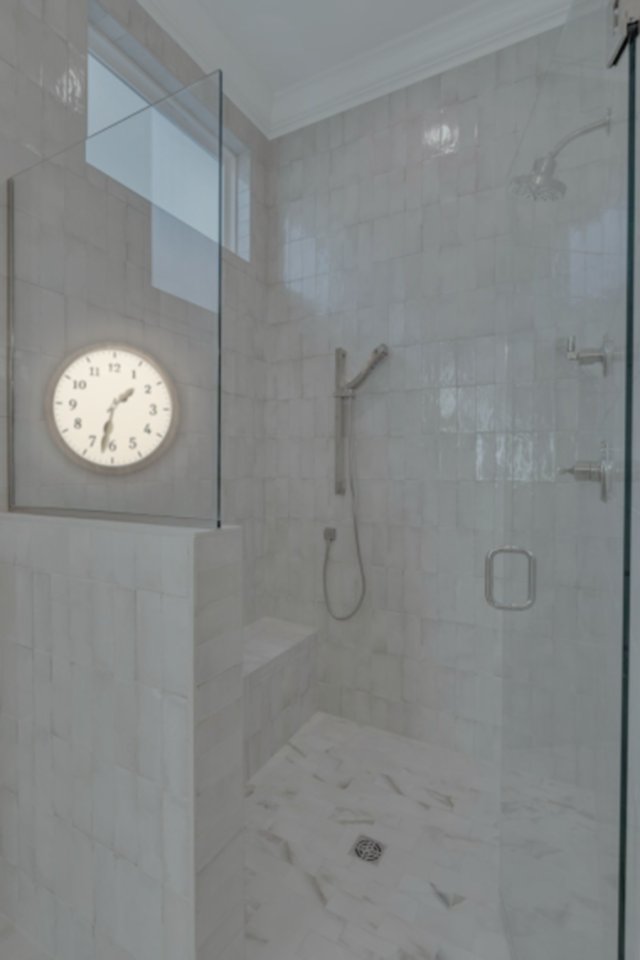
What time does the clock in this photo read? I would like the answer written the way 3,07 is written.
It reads 1,32
